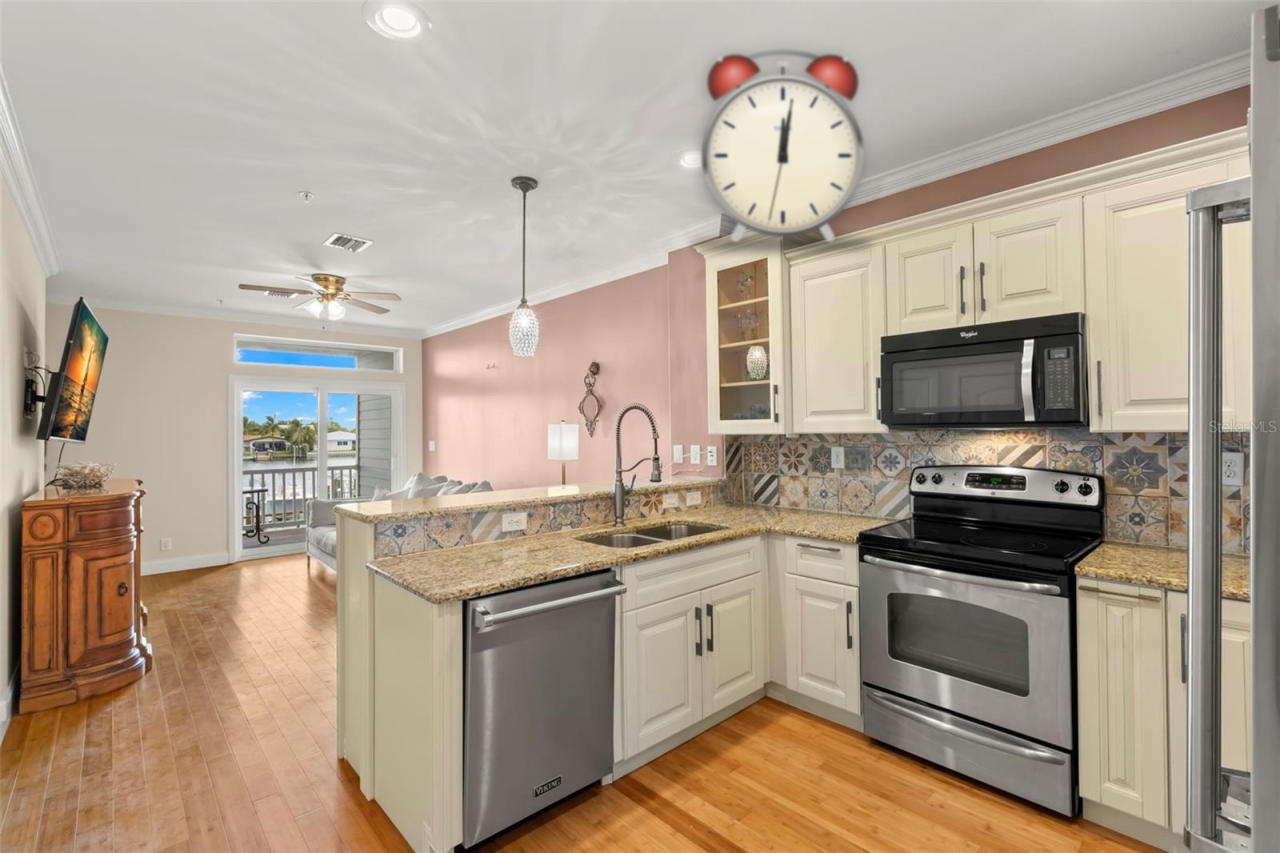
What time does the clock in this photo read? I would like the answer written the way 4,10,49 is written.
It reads 12,01,32
